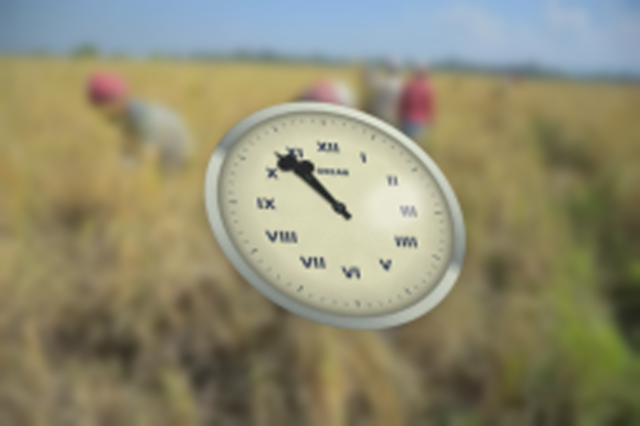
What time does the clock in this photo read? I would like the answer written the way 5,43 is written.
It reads 10,53
